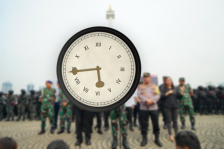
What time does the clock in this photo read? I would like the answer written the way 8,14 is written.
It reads 5,44
